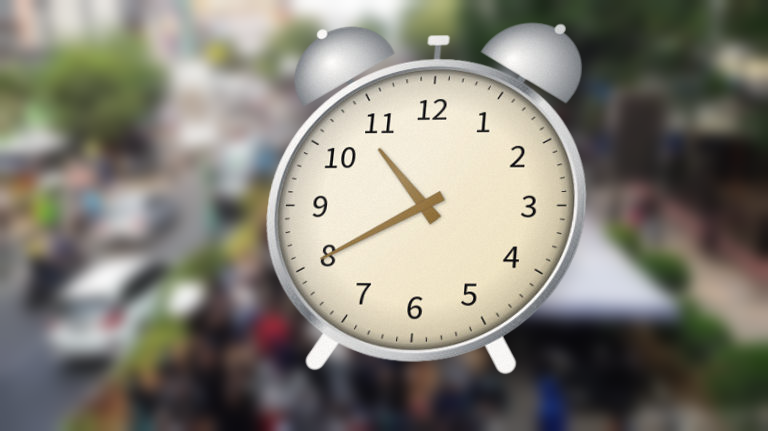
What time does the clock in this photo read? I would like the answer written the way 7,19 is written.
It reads 10,40
